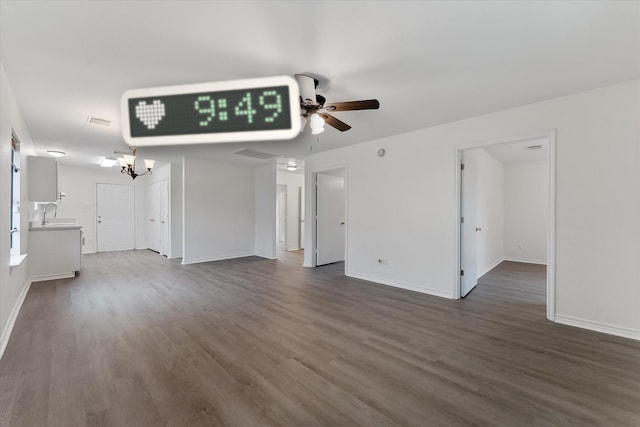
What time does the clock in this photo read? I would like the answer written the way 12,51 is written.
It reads 9,49
